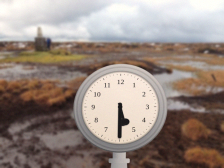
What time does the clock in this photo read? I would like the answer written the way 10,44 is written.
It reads 5,30
